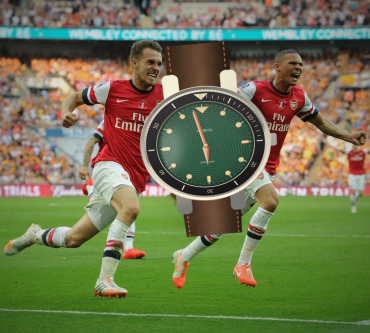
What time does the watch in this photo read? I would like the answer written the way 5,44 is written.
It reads 5,58
